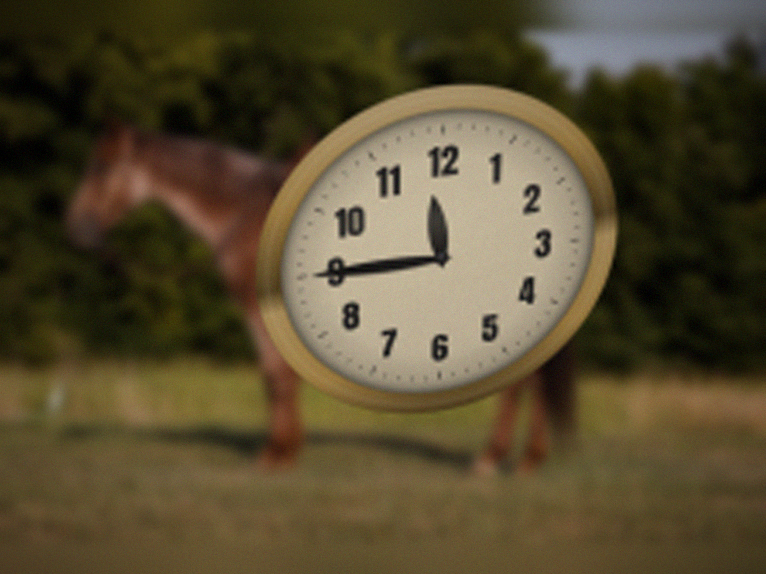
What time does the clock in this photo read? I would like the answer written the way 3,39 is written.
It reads 11,45
